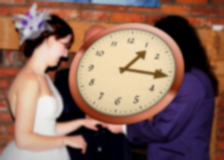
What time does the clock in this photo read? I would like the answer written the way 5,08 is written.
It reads 1,16
